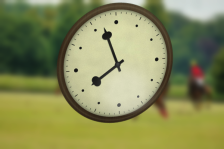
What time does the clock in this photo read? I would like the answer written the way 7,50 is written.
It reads 7,57
